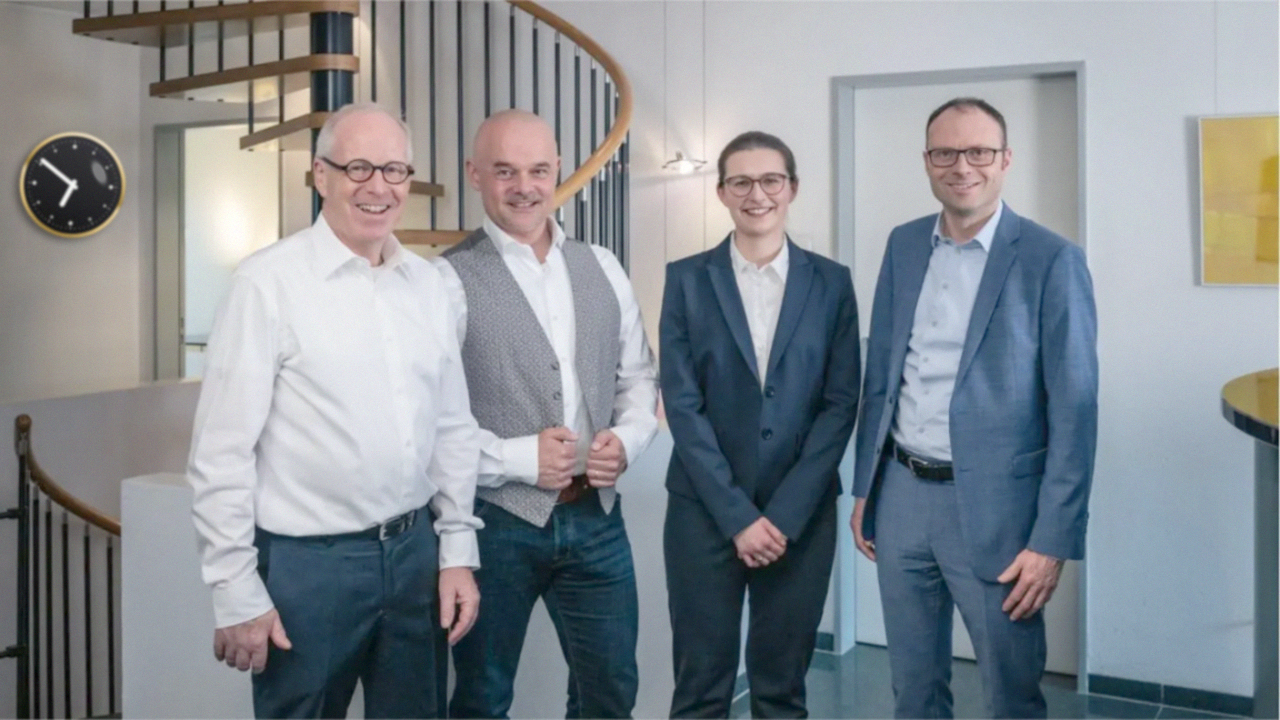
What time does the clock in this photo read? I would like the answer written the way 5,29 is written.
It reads 6,51
